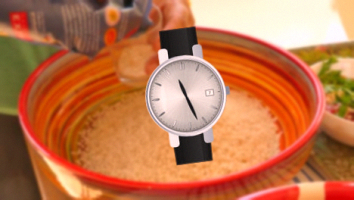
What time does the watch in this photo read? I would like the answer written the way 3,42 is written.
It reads 11,27
